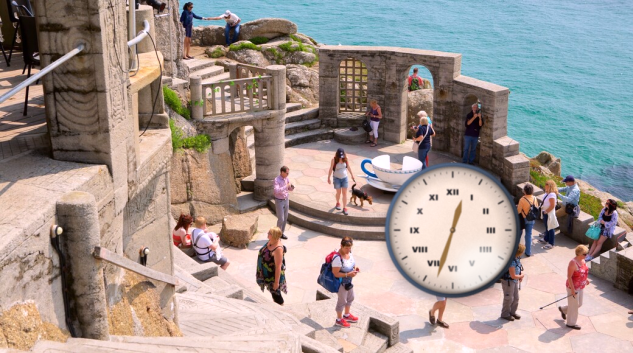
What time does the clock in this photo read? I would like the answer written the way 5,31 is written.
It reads 12,33
